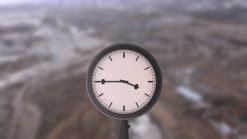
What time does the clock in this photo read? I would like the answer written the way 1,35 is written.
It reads 3,45
